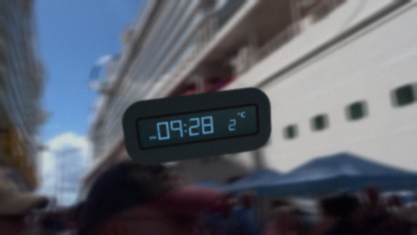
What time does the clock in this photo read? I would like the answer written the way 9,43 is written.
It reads 9,28
